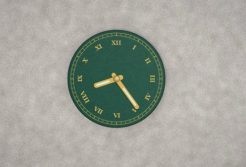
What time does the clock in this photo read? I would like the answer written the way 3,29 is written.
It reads 8,24
